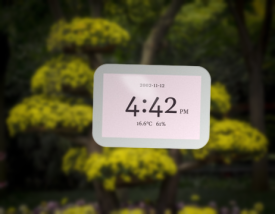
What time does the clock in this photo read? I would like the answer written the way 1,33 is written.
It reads 4,42
